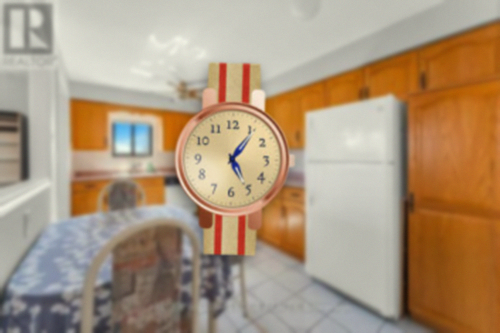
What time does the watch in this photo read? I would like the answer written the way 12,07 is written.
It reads 5,06
